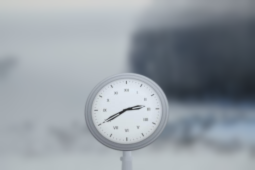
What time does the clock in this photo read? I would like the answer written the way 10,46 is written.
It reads 2,40
